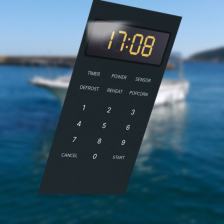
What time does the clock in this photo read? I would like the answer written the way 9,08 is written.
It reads 17,08
